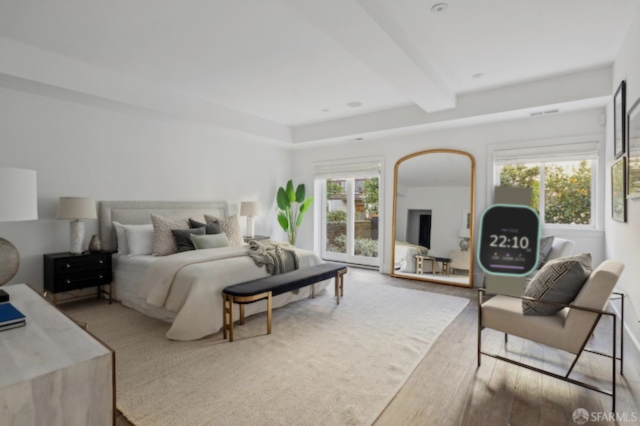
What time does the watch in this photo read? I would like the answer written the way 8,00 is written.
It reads 22,10
